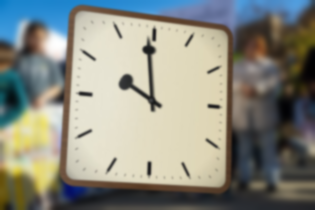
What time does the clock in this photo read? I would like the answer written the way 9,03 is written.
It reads 9,59
